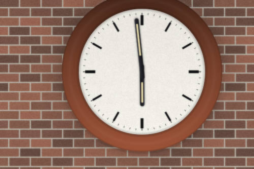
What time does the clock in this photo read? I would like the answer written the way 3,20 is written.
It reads 5,59
